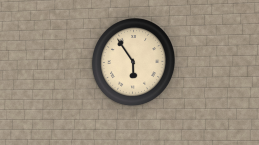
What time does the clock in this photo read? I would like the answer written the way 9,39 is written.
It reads 5,54
